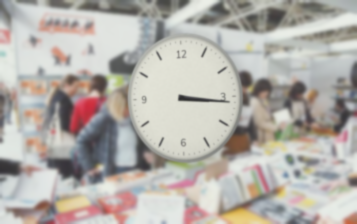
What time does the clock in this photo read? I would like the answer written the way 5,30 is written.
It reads 3,16
